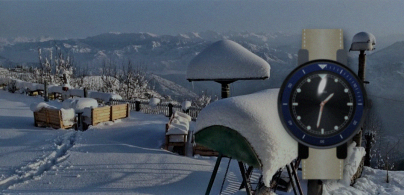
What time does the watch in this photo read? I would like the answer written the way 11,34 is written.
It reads 1,32
